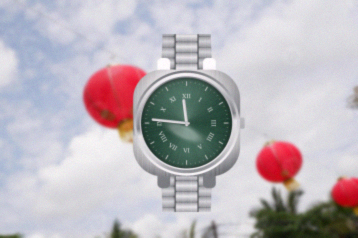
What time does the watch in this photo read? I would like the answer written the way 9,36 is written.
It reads 11,46
